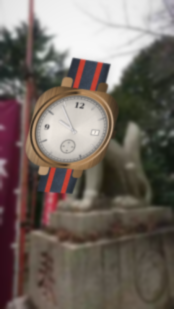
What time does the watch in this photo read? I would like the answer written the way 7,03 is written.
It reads 9,54
